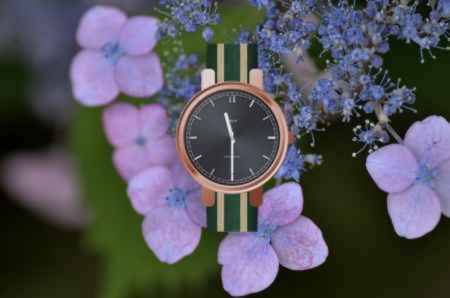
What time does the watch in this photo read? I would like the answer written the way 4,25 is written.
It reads 11,30
